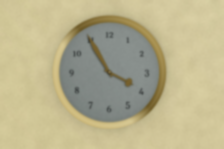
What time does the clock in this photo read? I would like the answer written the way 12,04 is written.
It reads 3,55
